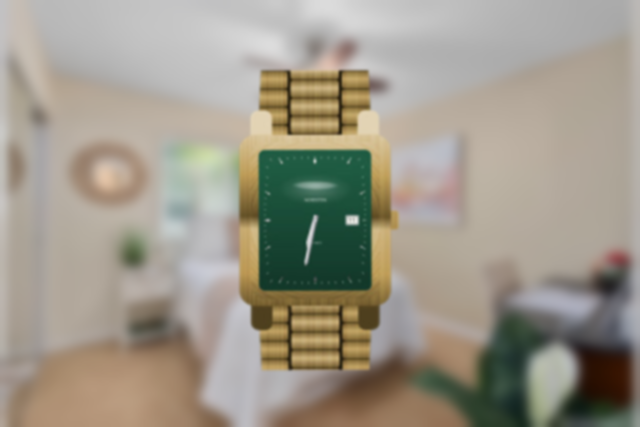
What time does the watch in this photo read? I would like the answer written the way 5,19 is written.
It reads 6,32
